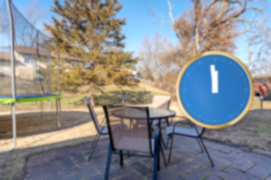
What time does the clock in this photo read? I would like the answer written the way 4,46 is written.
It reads 11,59
